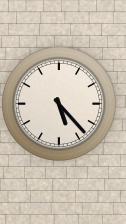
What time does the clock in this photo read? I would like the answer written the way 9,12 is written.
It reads 5,23
